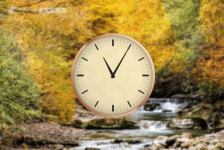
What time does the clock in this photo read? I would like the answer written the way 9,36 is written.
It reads 11,05
